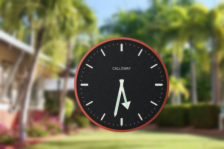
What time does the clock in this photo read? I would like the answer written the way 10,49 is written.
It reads 5,32
